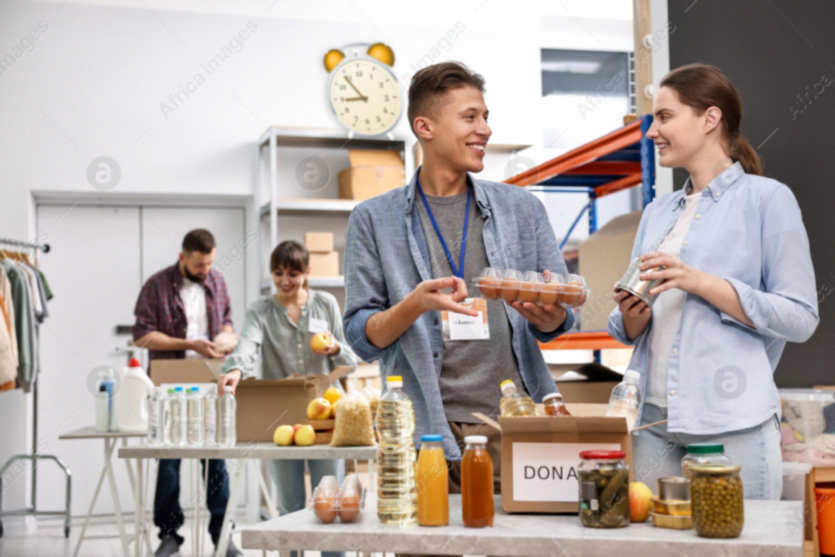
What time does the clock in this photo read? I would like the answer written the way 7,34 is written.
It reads 8,54
